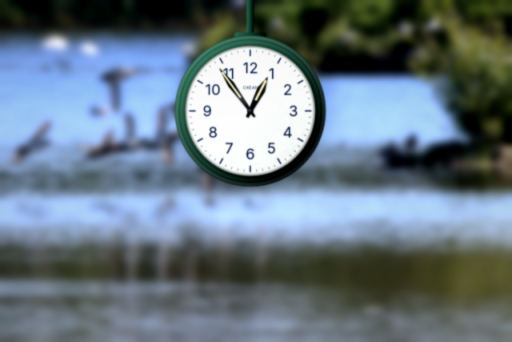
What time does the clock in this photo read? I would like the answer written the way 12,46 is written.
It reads 12,54
